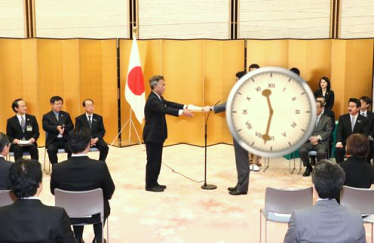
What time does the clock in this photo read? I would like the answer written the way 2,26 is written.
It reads 11,32
